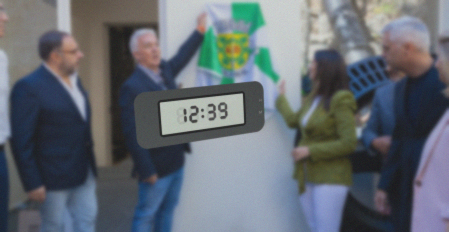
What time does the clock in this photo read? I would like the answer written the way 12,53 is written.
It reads 12,39
